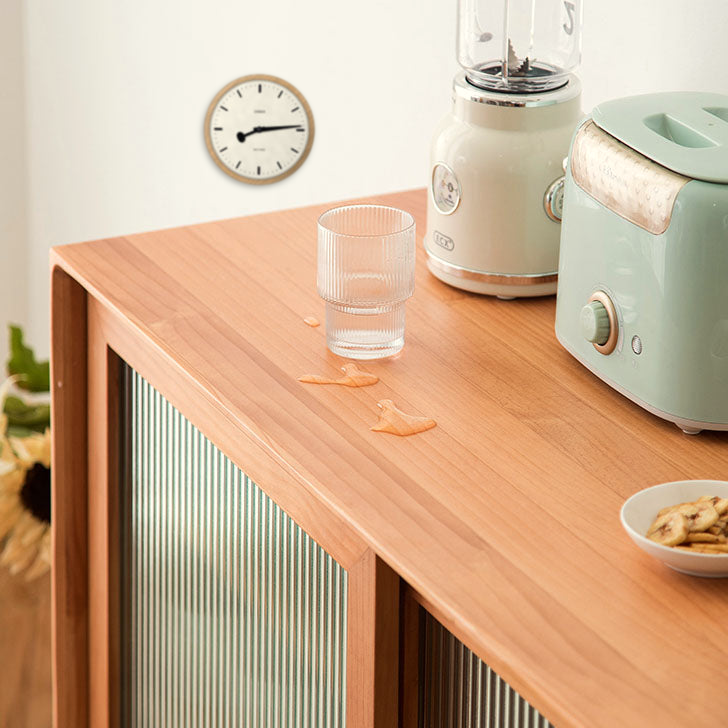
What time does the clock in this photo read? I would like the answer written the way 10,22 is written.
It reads 8,14
